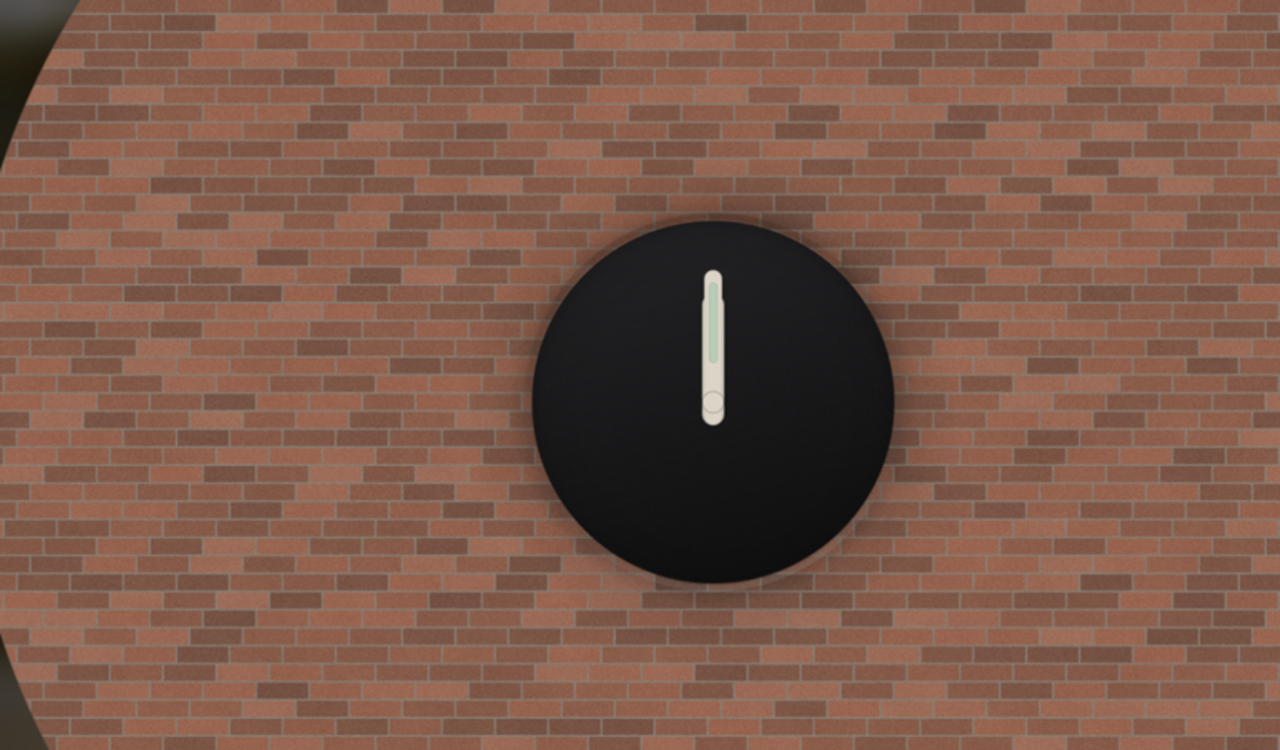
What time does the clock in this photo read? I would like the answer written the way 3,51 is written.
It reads 12,00
